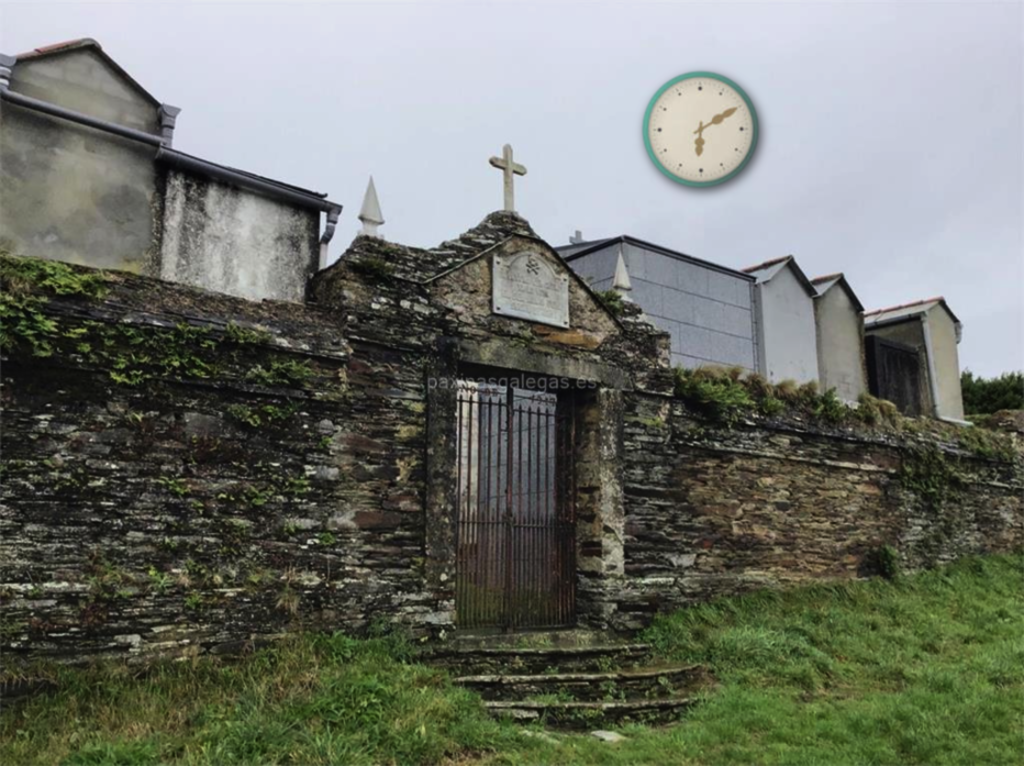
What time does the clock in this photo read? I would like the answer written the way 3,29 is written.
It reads 6,10
